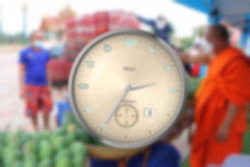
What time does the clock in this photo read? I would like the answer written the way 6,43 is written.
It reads 2,35
